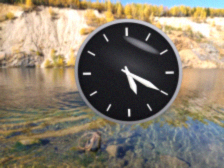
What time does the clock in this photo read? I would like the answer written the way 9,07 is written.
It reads 5,20
